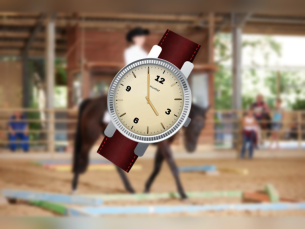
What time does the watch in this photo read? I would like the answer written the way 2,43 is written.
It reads 3,55
